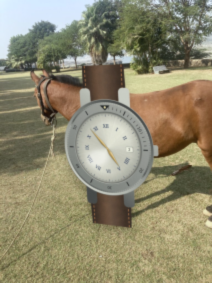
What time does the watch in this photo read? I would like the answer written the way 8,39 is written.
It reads 4,53
